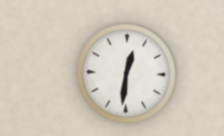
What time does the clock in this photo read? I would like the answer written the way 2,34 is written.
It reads 12,31
